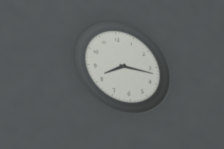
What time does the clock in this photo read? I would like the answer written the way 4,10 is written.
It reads 8,17
